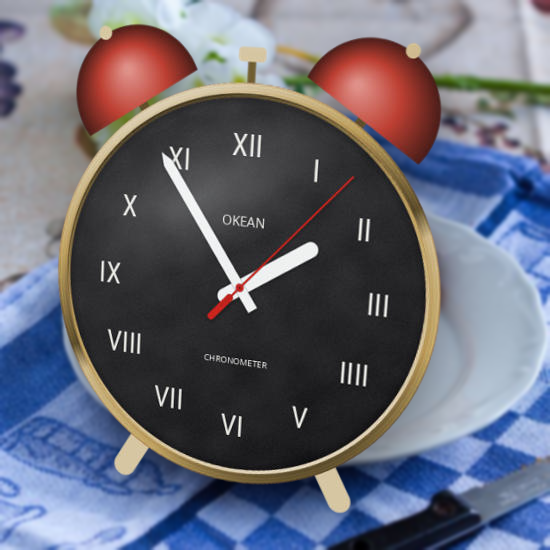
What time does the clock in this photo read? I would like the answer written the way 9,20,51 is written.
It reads 1,54,07
